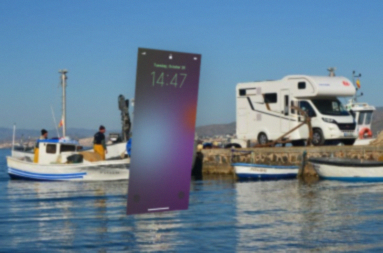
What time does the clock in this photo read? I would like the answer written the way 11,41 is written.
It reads 14,47
